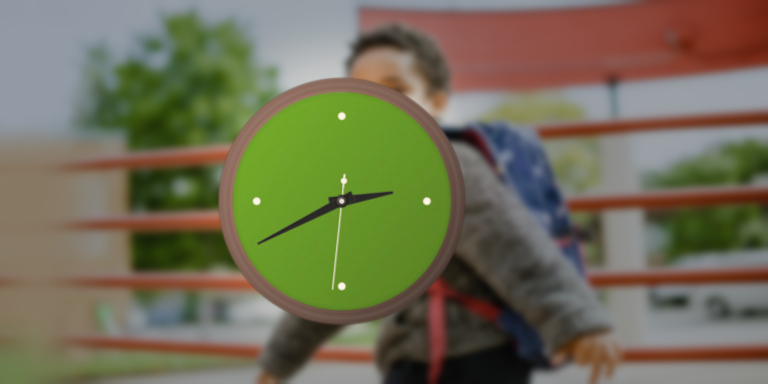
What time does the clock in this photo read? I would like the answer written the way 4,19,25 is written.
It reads 2,40,31
